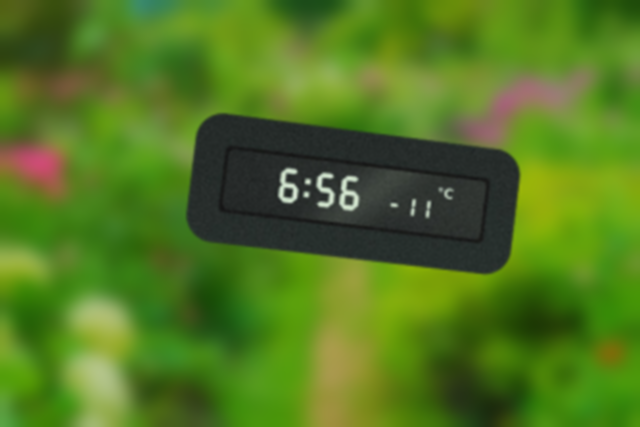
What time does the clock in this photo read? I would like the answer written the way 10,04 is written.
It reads 6,56
